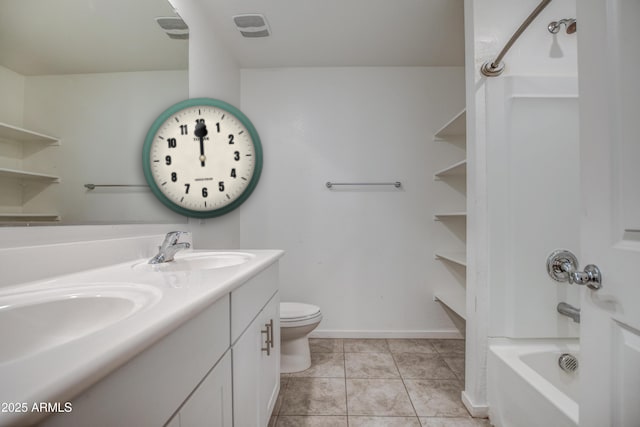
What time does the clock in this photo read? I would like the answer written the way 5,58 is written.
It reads 12,00
